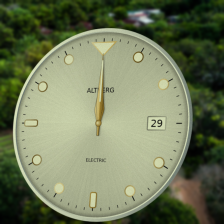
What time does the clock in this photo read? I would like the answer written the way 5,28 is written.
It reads 12,00
